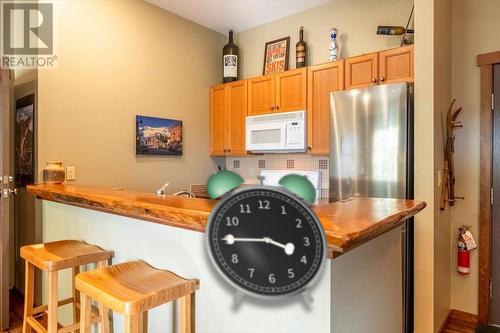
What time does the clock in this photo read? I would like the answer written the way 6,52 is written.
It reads 3,45
